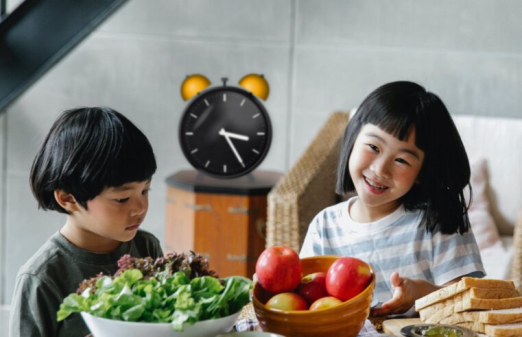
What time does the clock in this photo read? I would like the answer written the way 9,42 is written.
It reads 3,25
